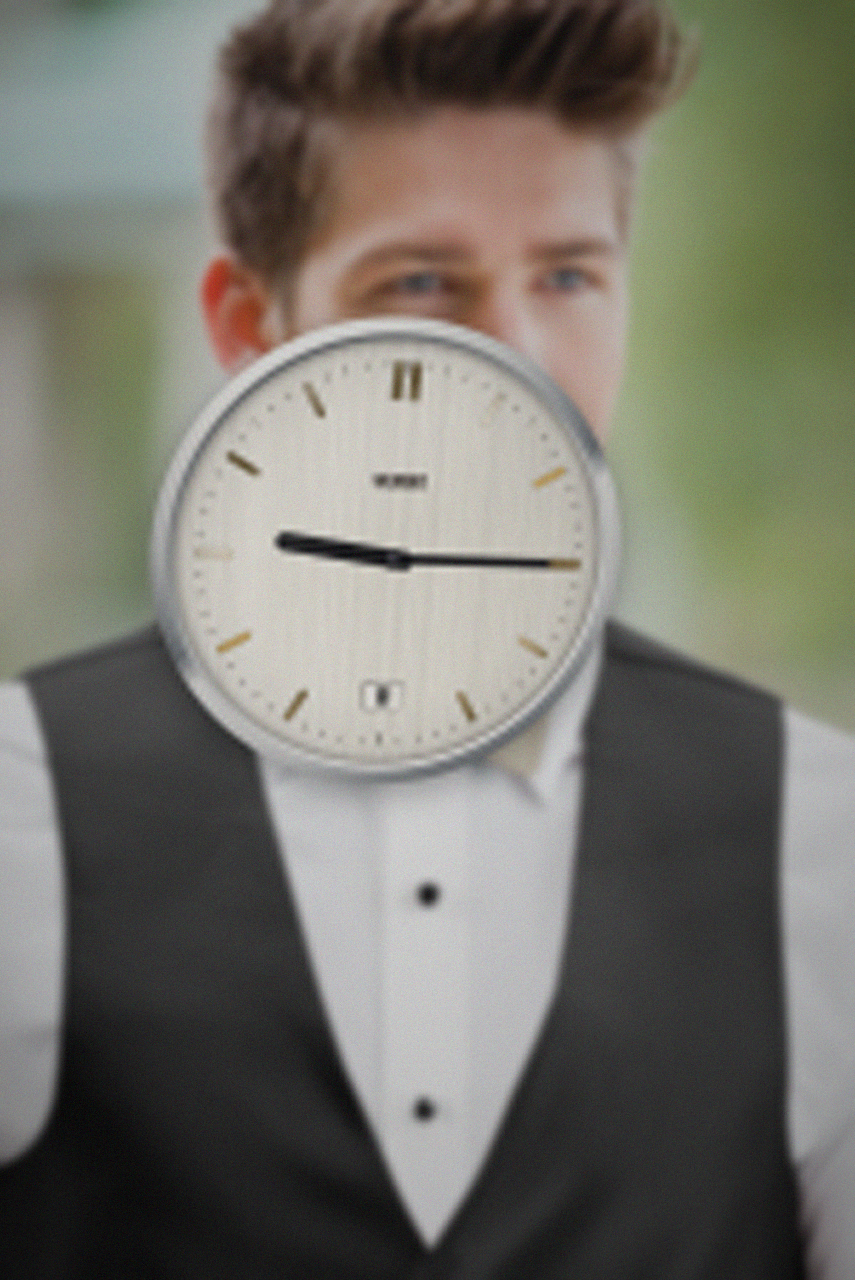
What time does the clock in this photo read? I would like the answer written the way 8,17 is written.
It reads 9,15
